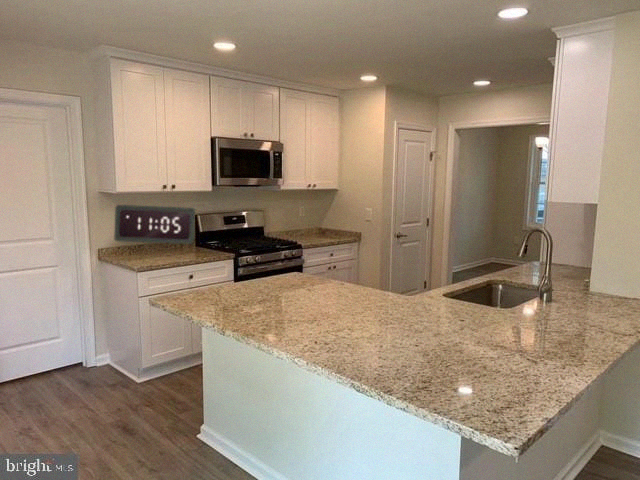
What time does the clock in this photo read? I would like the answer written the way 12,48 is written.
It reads 11,05
